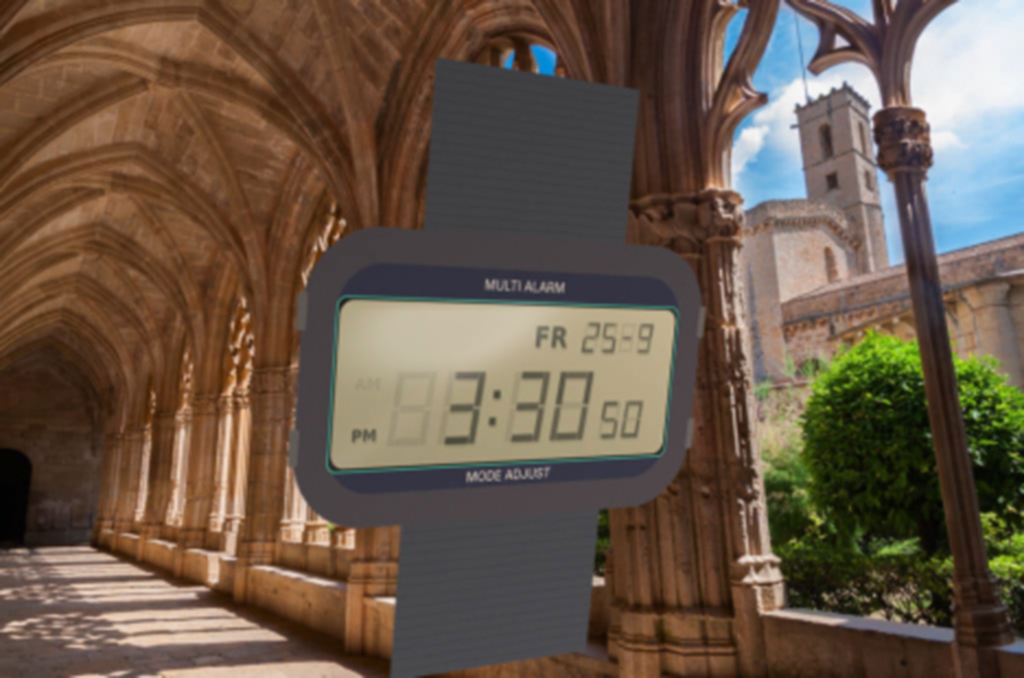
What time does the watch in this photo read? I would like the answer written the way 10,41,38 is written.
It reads 3,30,50
